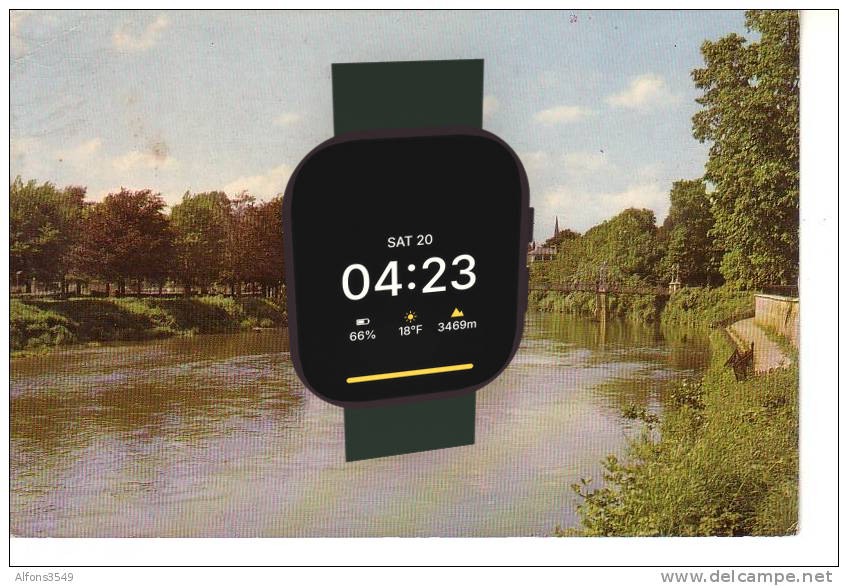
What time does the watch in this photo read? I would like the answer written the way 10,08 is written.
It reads 4,23
